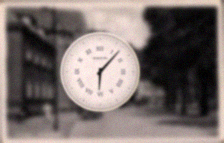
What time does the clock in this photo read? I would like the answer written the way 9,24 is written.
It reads 6,07
